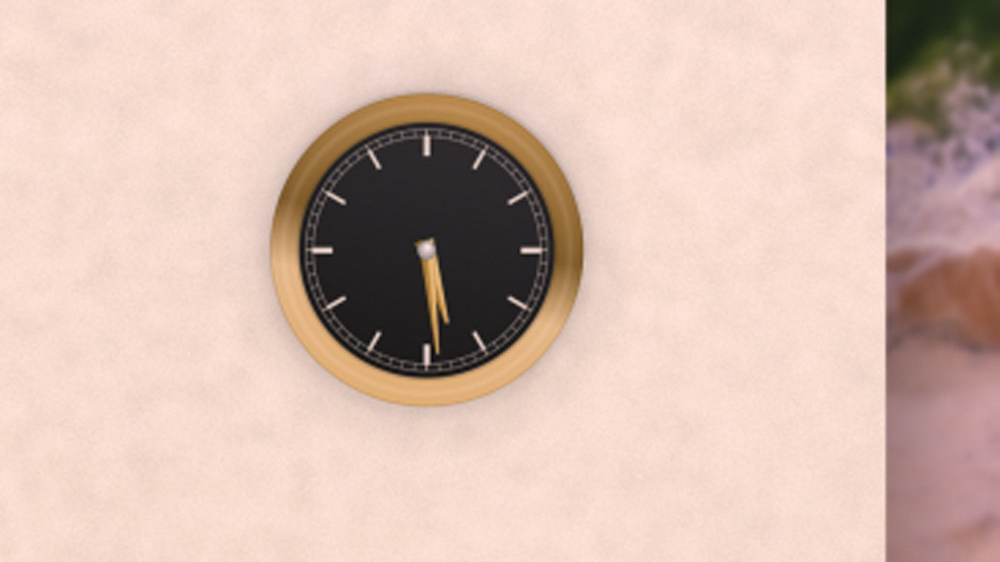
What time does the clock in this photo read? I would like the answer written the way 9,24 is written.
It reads 5,29
